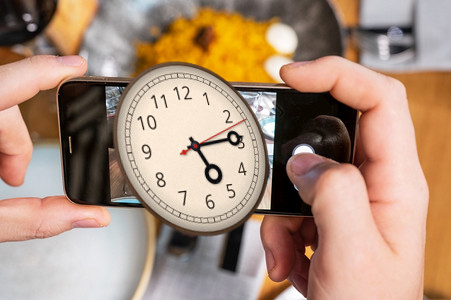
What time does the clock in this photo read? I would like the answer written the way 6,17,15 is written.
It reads 5,14,12
